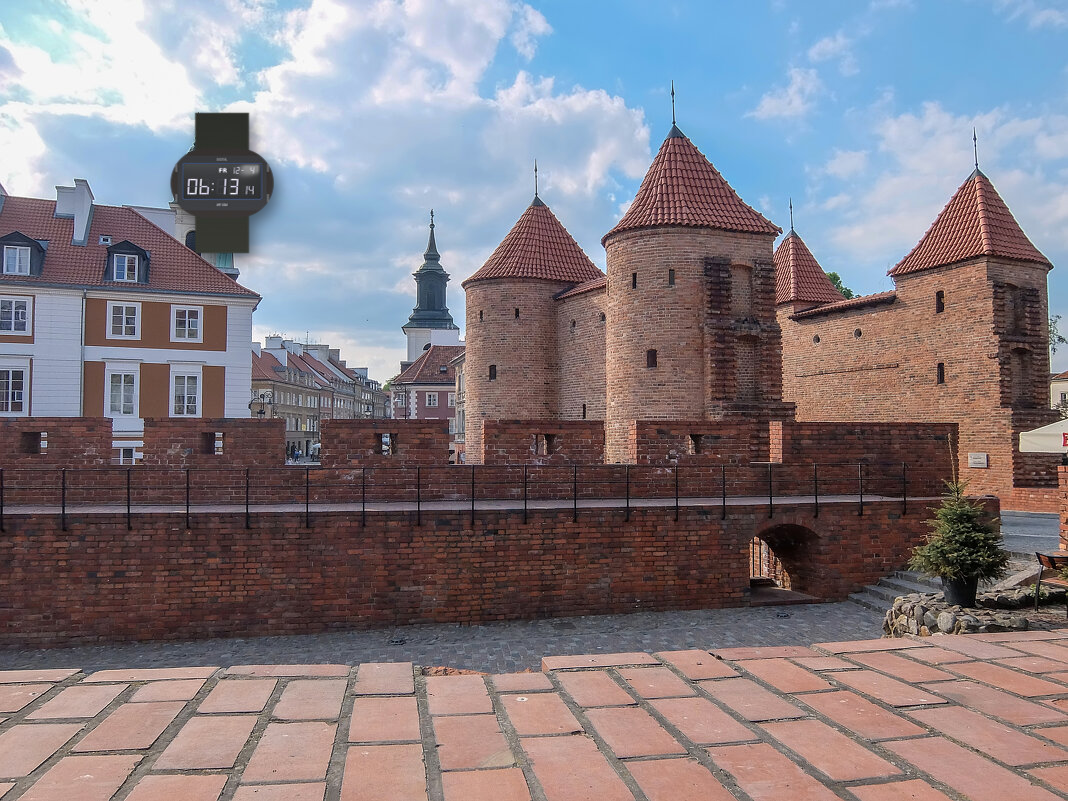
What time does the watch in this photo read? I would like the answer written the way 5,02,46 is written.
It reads 6,13,14
